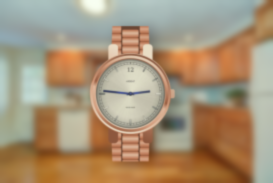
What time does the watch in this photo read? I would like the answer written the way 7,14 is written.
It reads 2,46
